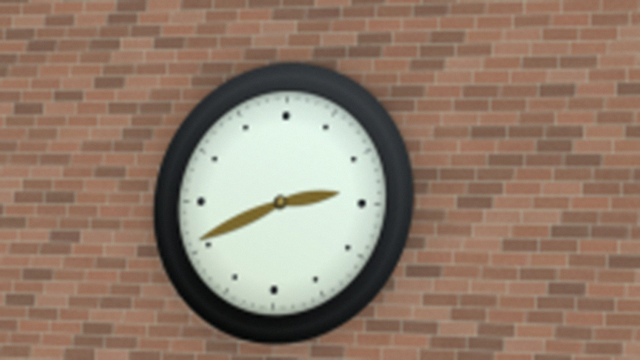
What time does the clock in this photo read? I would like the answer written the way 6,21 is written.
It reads 2,41
